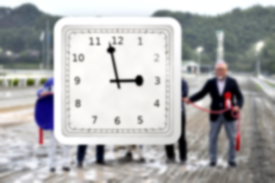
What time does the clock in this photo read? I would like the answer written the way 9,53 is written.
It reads 2,58
